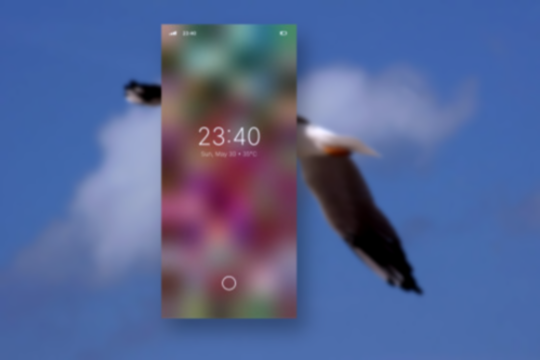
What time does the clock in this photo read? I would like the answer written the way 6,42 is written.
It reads 23,40
